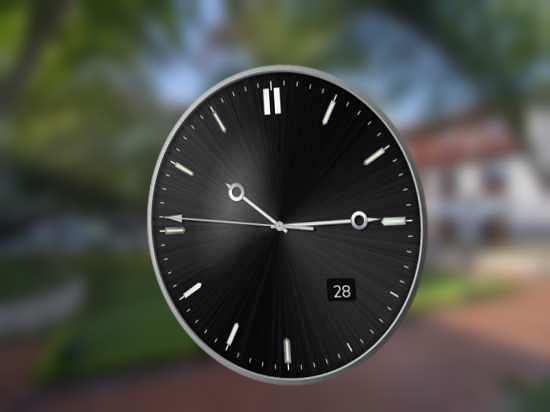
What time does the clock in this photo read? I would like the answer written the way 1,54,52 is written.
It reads 10,14,46
